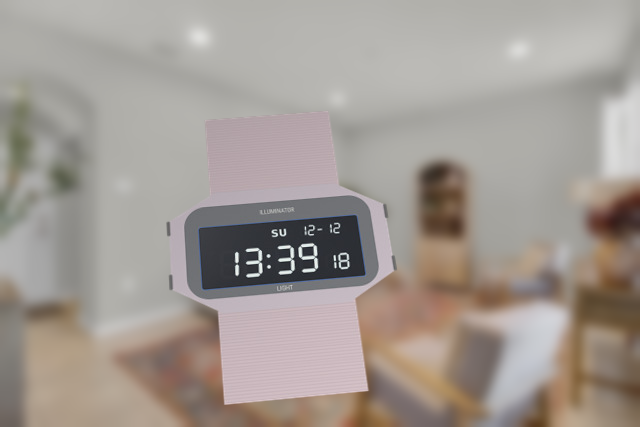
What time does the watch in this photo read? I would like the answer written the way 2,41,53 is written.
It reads 13,39,18
